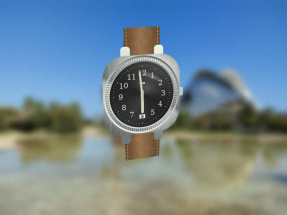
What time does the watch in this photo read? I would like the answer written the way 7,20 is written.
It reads 5,59
